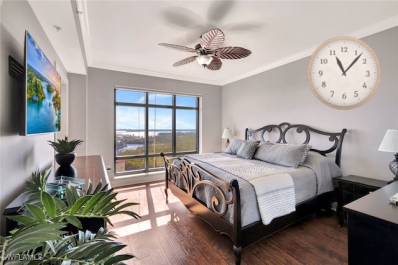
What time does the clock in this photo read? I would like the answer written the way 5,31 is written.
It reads 11,07
